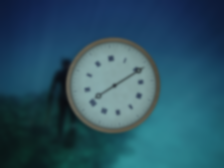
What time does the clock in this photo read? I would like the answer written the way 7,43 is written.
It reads 8,11
